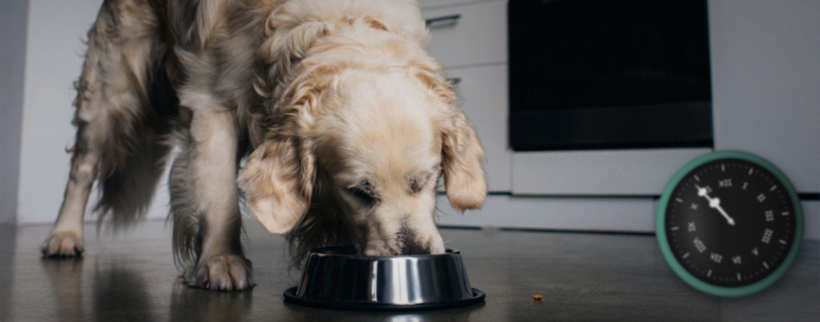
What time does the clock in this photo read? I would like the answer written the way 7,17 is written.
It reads 10,54
